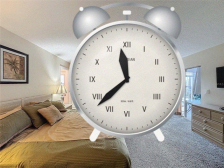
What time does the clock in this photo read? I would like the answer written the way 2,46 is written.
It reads 11,38
